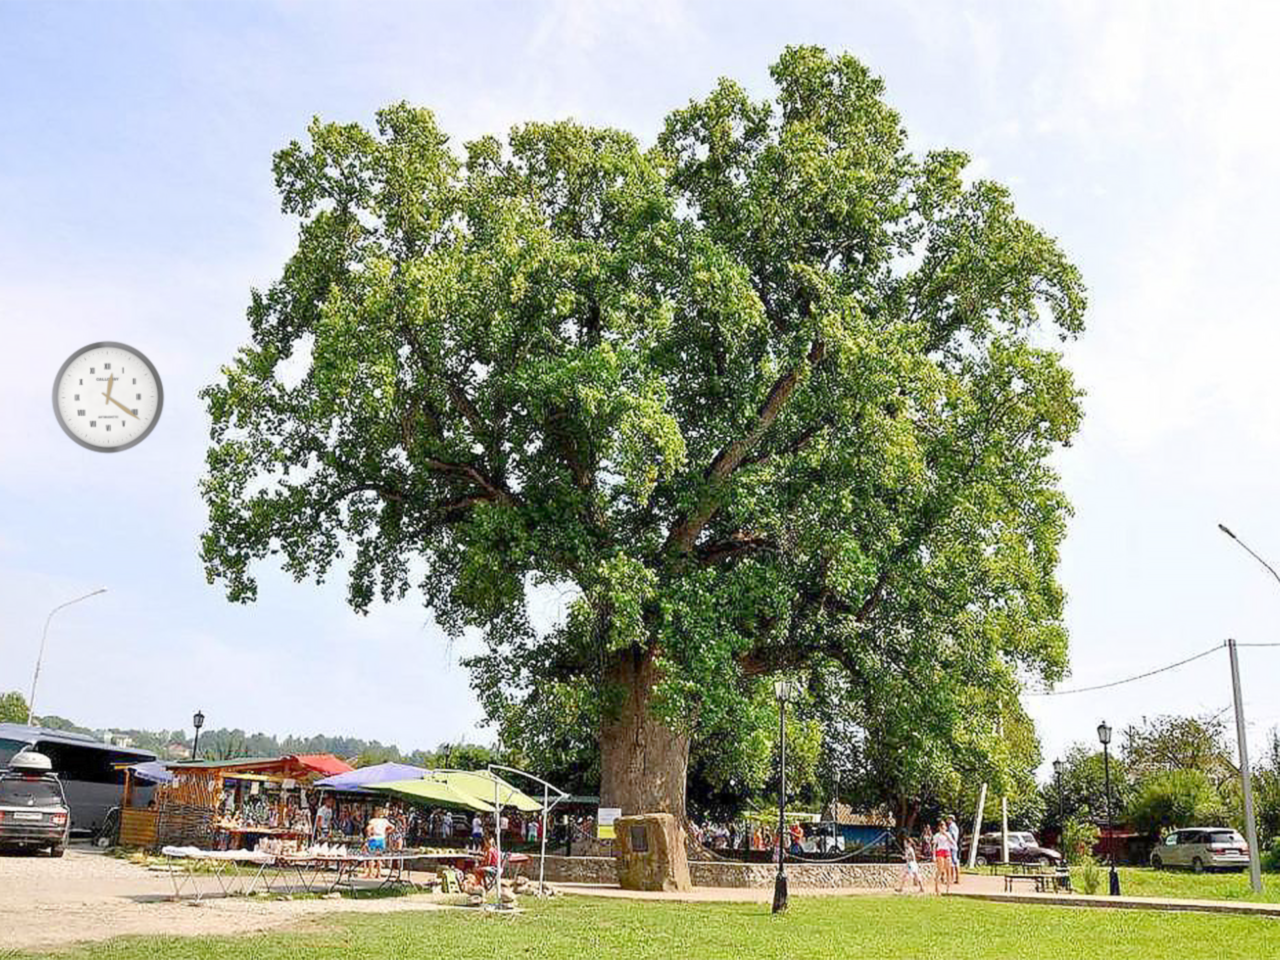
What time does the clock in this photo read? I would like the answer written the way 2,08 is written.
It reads 12,21
